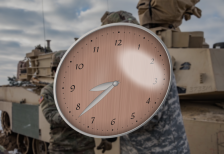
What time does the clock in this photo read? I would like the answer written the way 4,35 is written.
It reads 8,38
